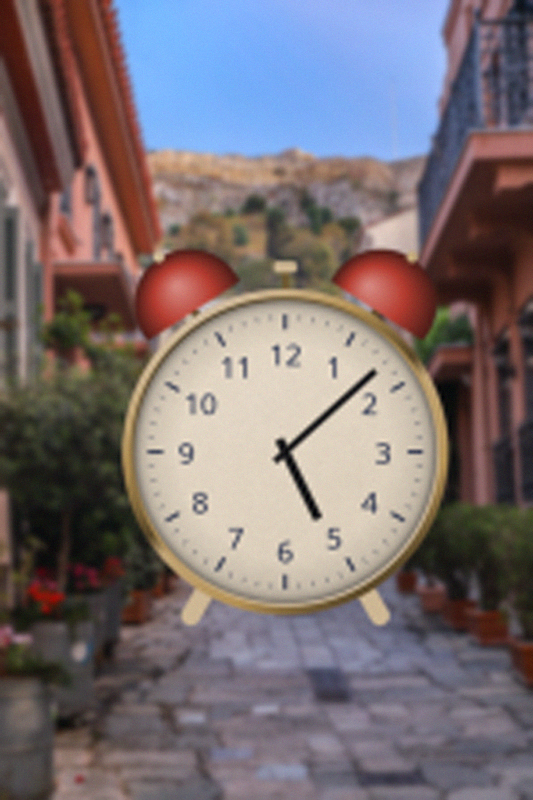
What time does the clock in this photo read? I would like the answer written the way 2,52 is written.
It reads 5,08
